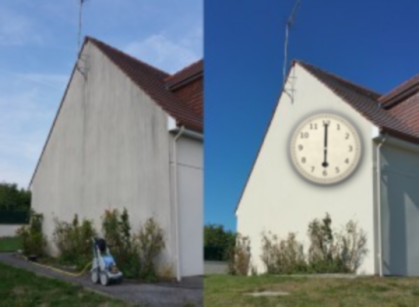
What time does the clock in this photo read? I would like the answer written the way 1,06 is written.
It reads 6,00
